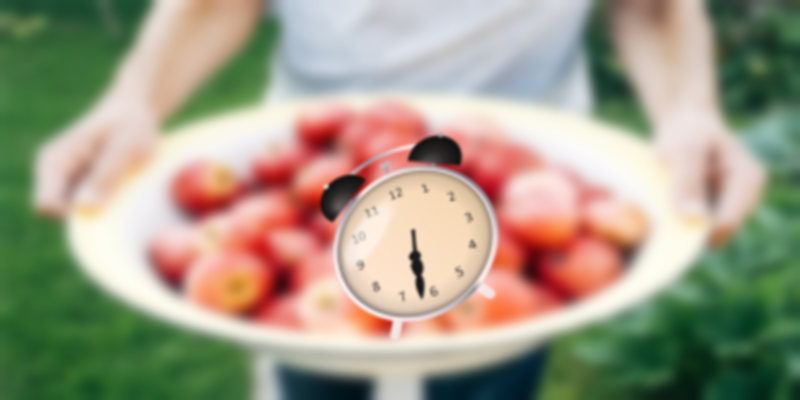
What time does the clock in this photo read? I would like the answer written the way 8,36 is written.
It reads 6,32
